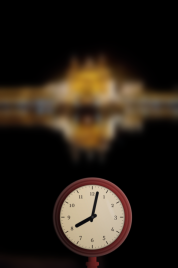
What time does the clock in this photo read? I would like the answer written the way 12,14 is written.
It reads 8,02
